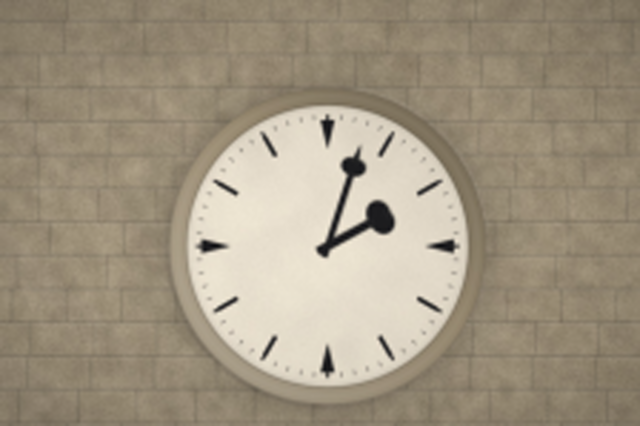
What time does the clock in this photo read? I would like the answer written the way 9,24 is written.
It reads 2,03
